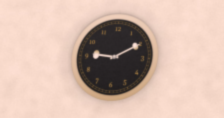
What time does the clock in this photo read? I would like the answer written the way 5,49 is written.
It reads 9,10
